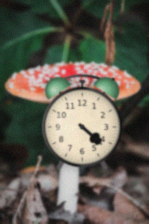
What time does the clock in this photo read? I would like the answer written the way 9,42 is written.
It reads 4,22
